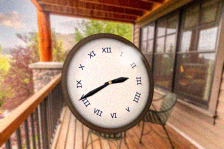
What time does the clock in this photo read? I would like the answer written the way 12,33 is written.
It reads 2,41
